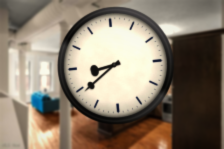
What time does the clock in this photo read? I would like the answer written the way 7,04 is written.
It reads 8,39
